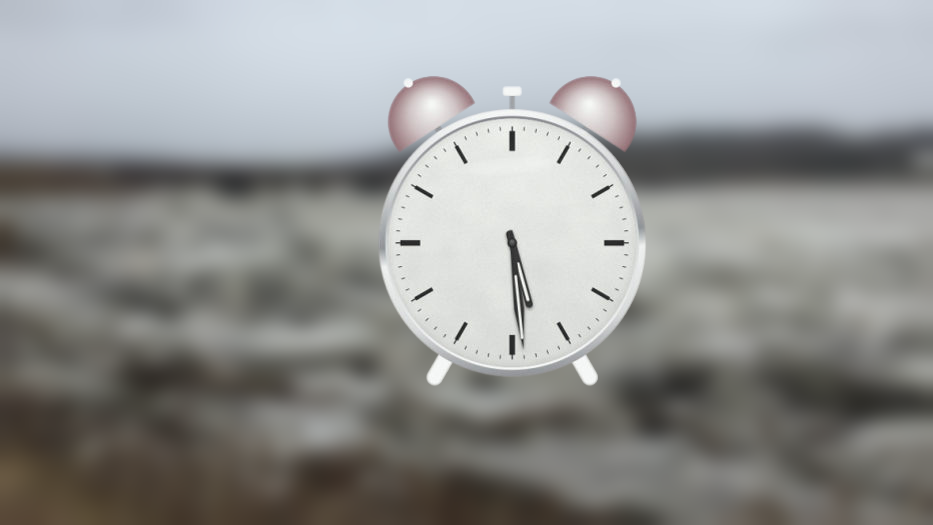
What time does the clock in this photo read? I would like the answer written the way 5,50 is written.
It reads 5,29
